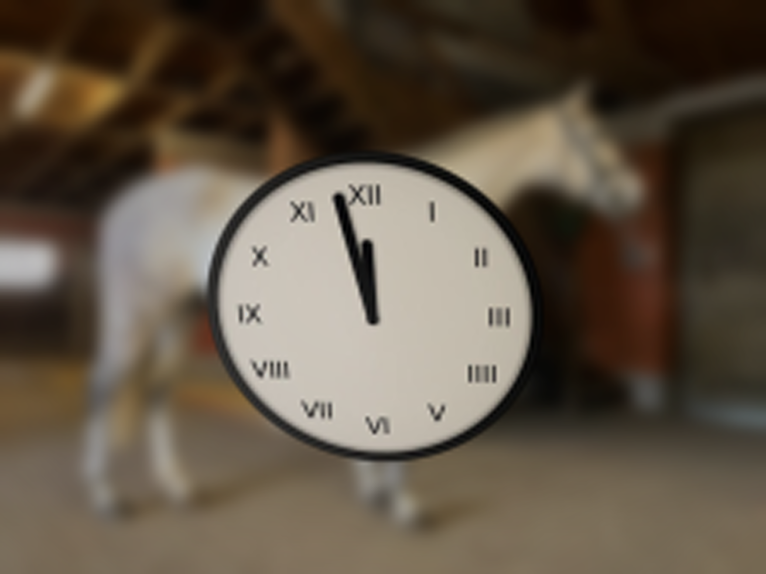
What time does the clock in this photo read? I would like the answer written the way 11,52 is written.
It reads 11,58
